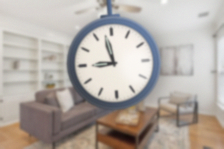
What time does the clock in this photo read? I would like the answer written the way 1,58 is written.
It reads 8,58
